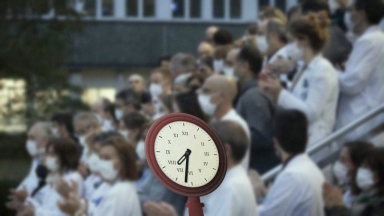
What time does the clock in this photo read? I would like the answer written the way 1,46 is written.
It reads 7,32
